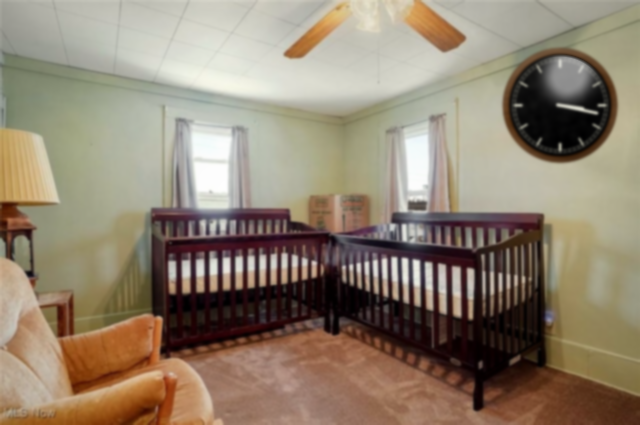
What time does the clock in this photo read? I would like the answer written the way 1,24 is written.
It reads 3,17
